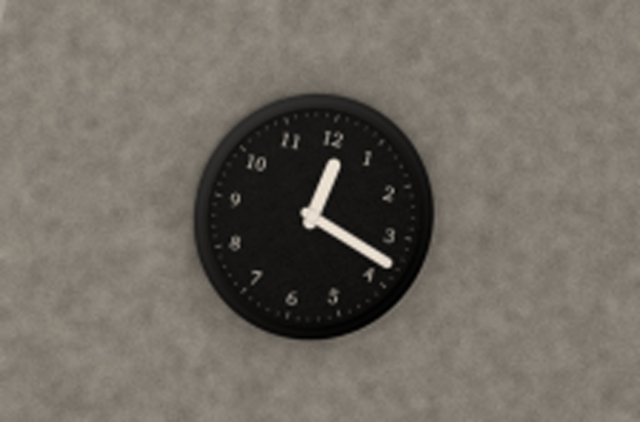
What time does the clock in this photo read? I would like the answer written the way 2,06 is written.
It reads 12,18
